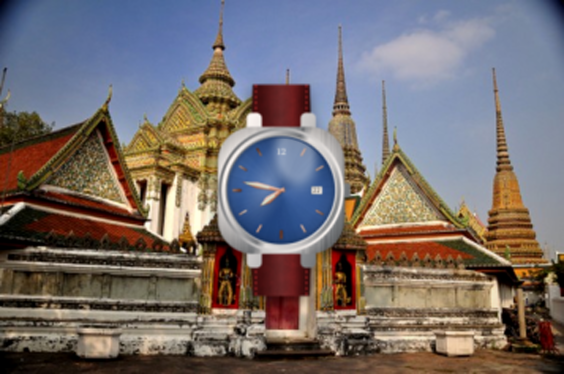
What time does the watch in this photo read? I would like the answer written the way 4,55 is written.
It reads 7,47
